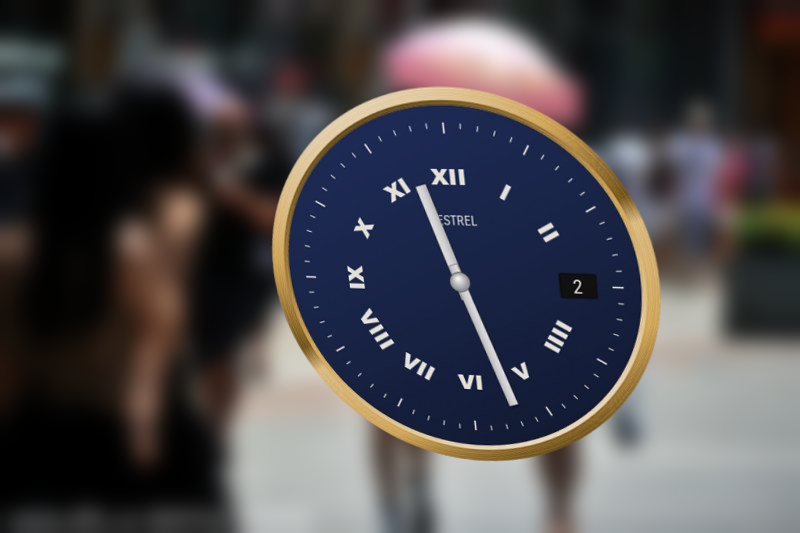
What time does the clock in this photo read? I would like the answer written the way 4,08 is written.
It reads 11,27
